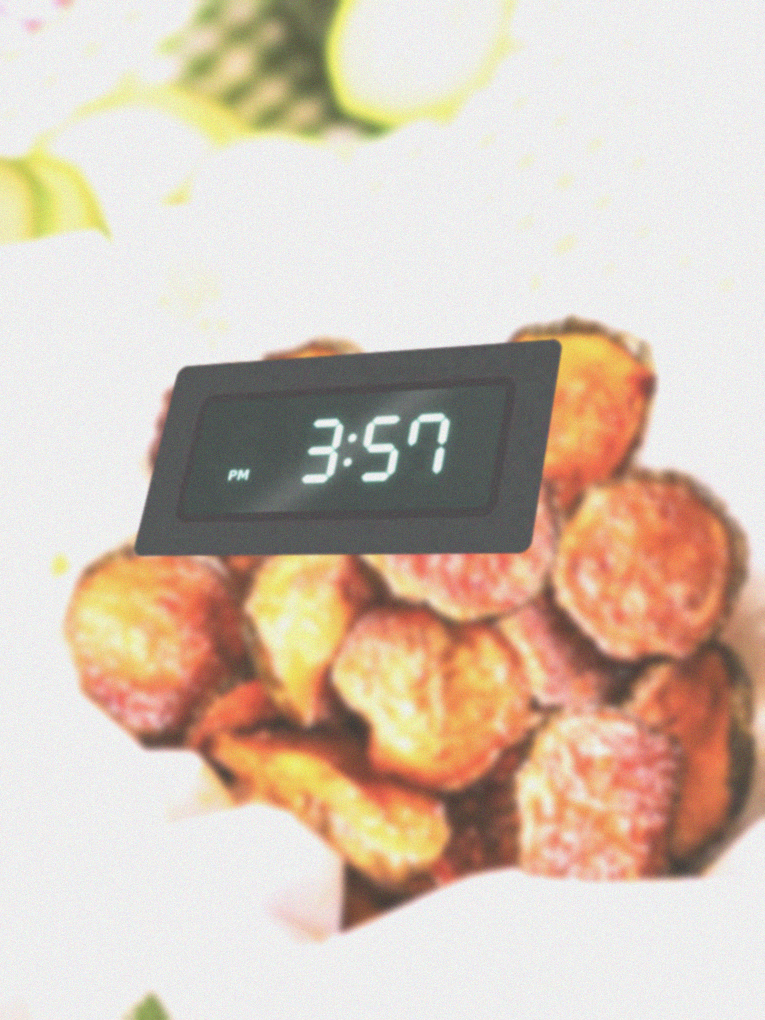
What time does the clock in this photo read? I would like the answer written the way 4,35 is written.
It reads 3,57
